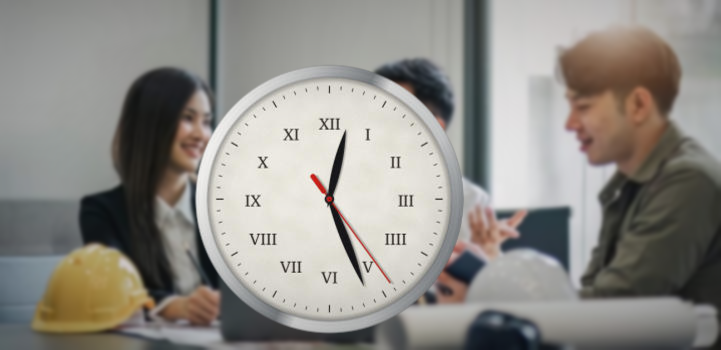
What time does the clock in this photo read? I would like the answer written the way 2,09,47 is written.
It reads 12,26,24
